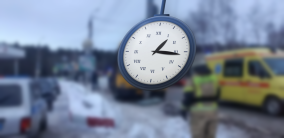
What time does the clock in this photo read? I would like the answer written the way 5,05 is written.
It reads 1,16
